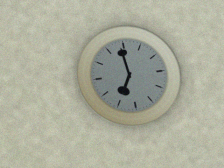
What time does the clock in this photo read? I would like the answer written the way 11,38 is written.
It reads 6,59
